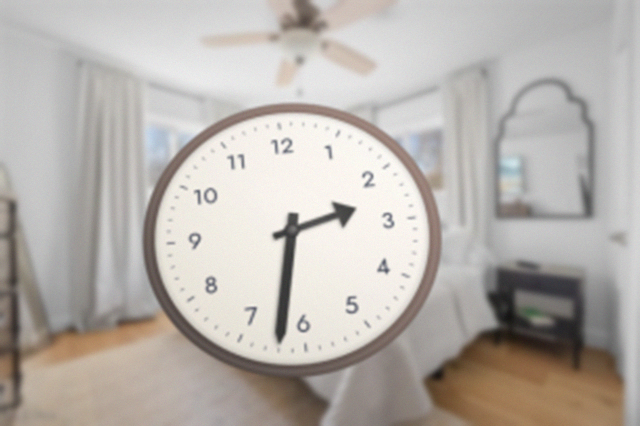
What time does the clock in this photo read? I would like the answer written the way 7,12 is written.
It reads 2,32
